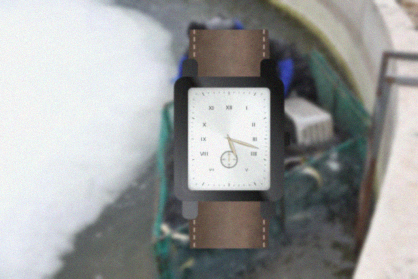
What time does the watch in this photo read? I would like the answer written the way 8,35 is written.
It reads 5,18
